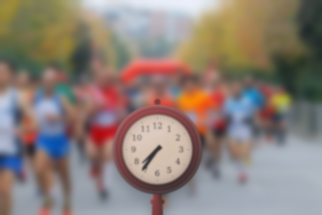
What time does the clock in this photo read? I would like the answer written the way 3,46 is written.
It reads 7,36
